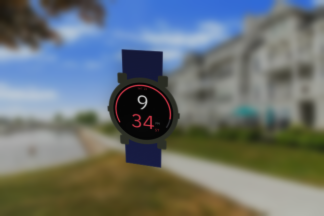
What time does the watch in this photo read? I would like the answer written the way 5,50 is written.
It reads 9,34
